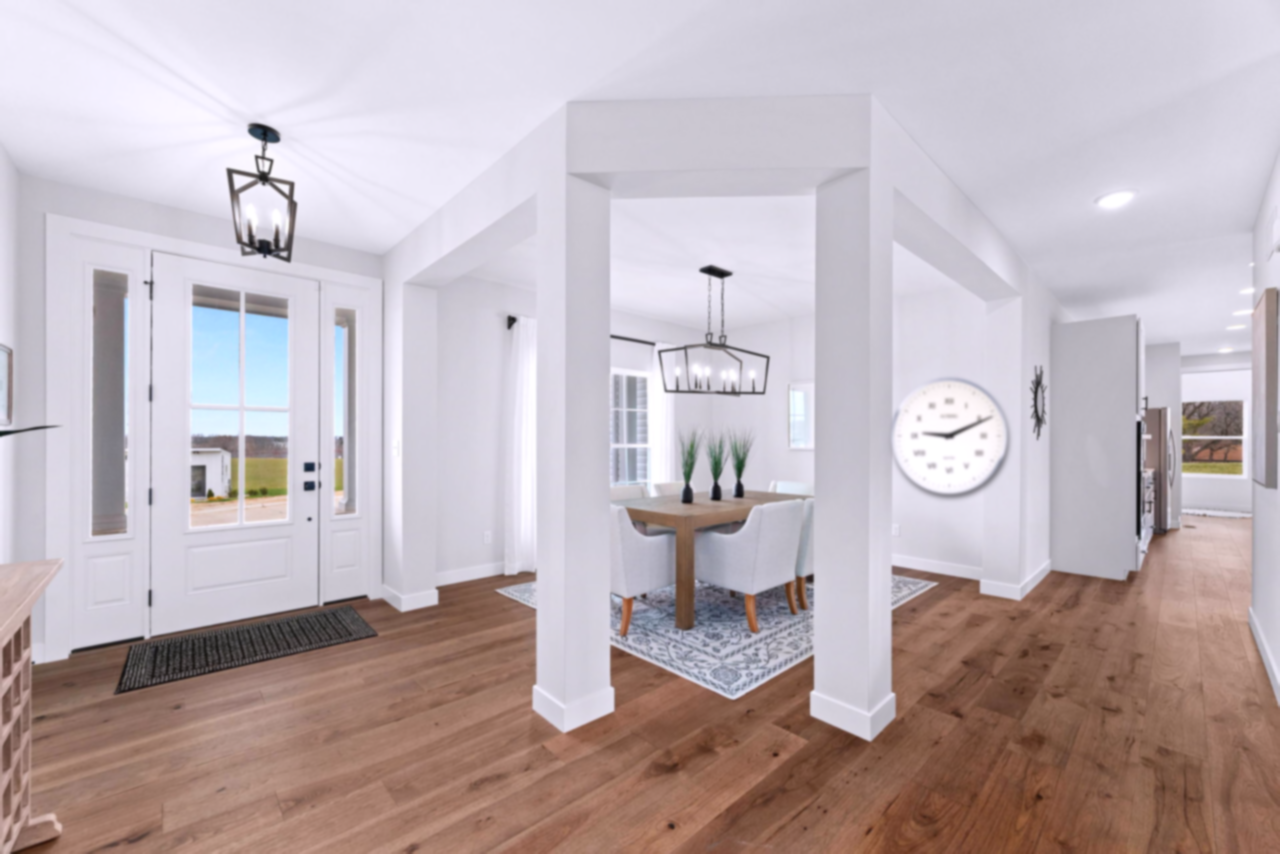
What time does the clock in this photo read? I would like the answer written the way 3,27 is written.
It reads 9,11
